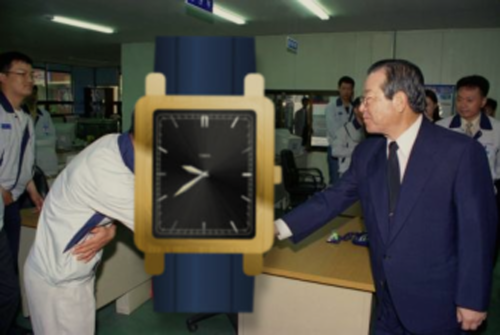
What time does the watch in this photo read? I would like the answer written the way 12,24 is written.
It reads 9,39
